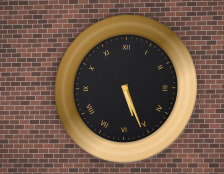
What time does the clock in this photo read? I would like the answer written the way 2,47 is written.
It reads 5,26
